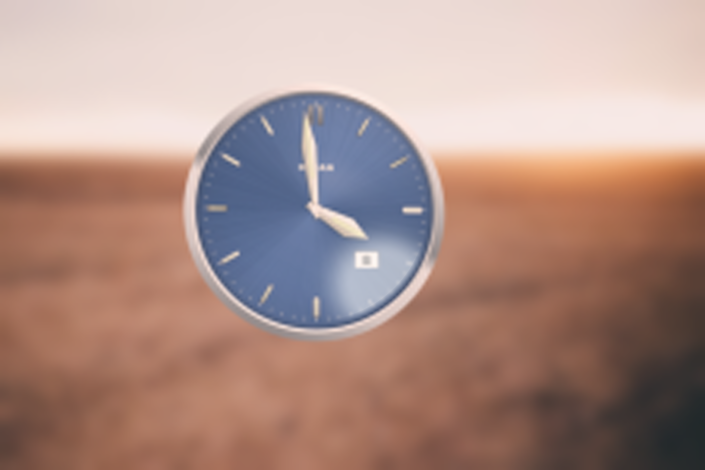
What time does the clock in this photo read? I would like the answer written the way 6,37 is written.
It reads 3,59
